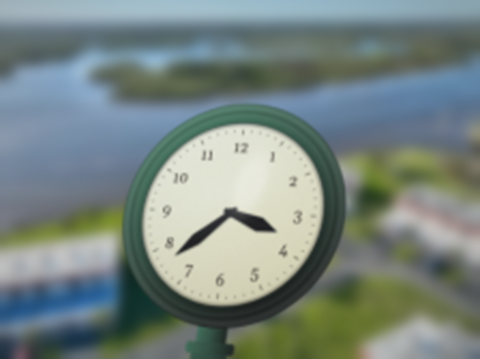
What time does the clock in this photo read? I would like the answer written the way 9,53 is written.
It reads 3,38
